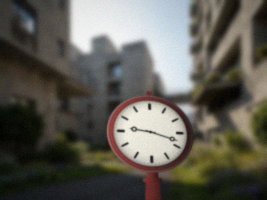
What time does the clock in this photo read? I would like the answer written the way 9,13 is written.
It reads 9,18
